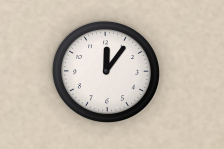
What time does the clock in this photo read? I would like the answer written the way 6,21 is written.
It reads 12,06
